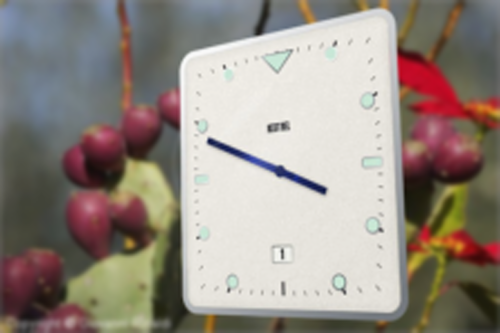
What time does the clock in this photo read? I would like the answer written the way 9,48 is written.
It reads 3,49
